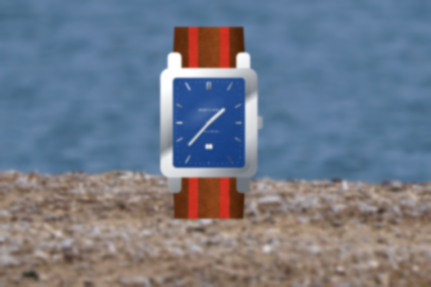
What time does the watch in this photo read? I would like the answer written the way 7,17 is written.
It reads 1,37
